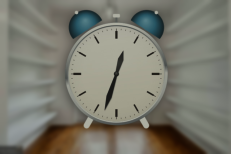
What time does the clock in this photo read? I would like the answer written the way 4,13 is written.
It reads 12,33
